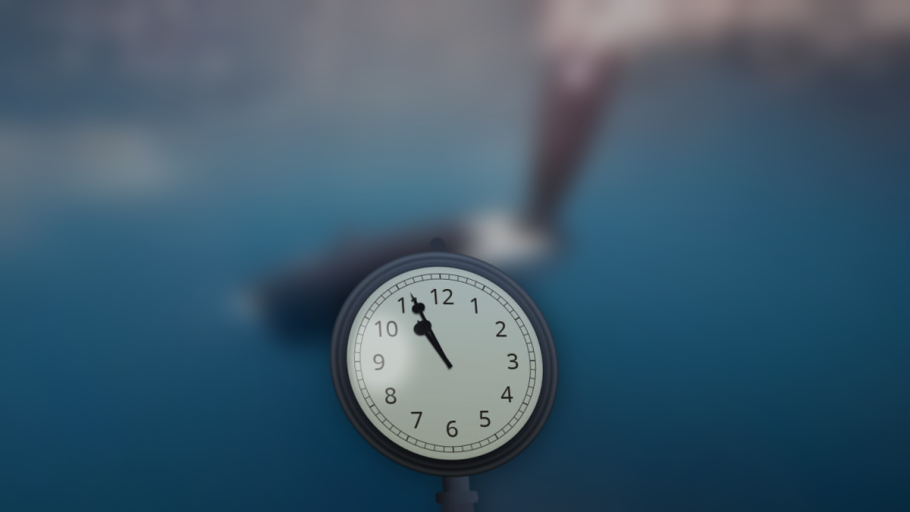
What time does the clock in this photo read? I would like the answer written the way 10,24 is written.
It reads 10,56
